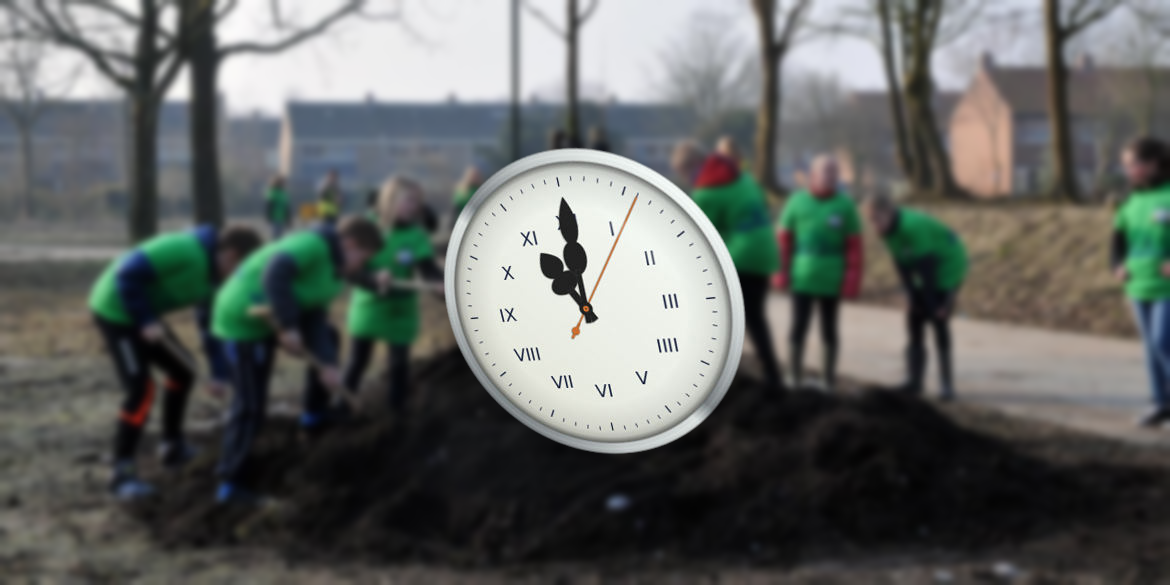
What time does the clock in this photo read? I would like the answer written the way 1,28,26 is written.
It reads 11,00,06
